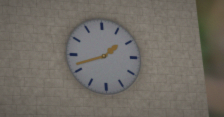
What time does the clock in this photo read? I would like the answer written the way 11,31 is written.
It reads 1,42
